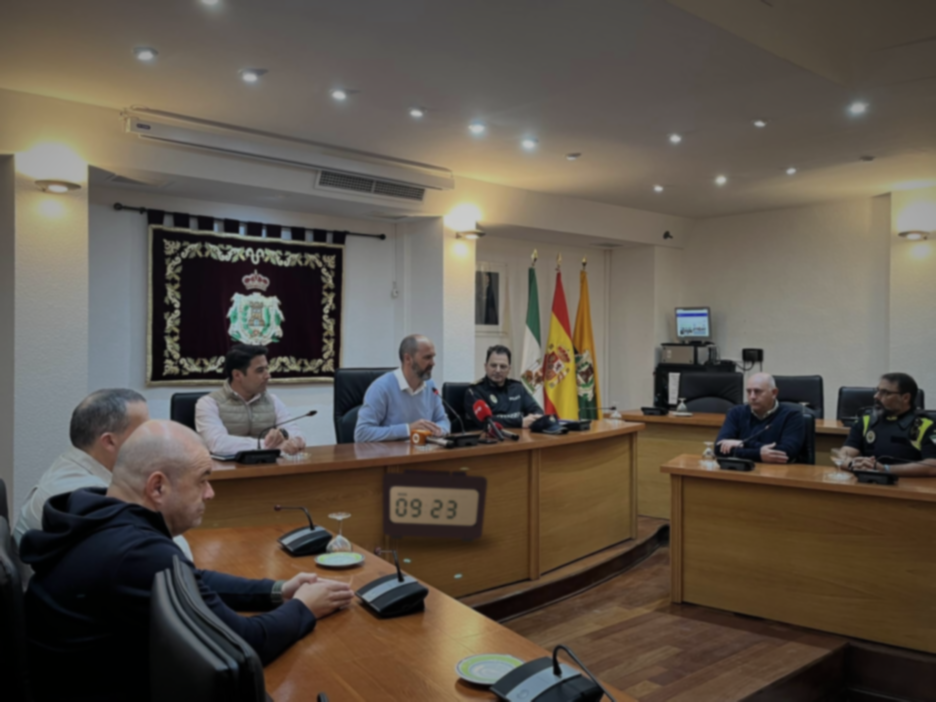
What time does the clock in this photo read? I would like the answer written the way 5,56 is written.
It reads 9,23
